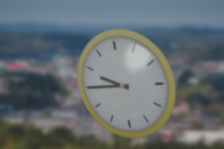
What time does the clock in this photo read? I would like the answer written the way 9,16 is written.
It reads 9,45
